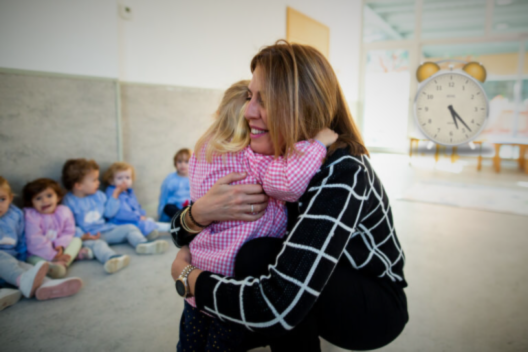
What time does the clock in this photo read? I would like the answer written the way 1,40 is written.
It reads 5,23
